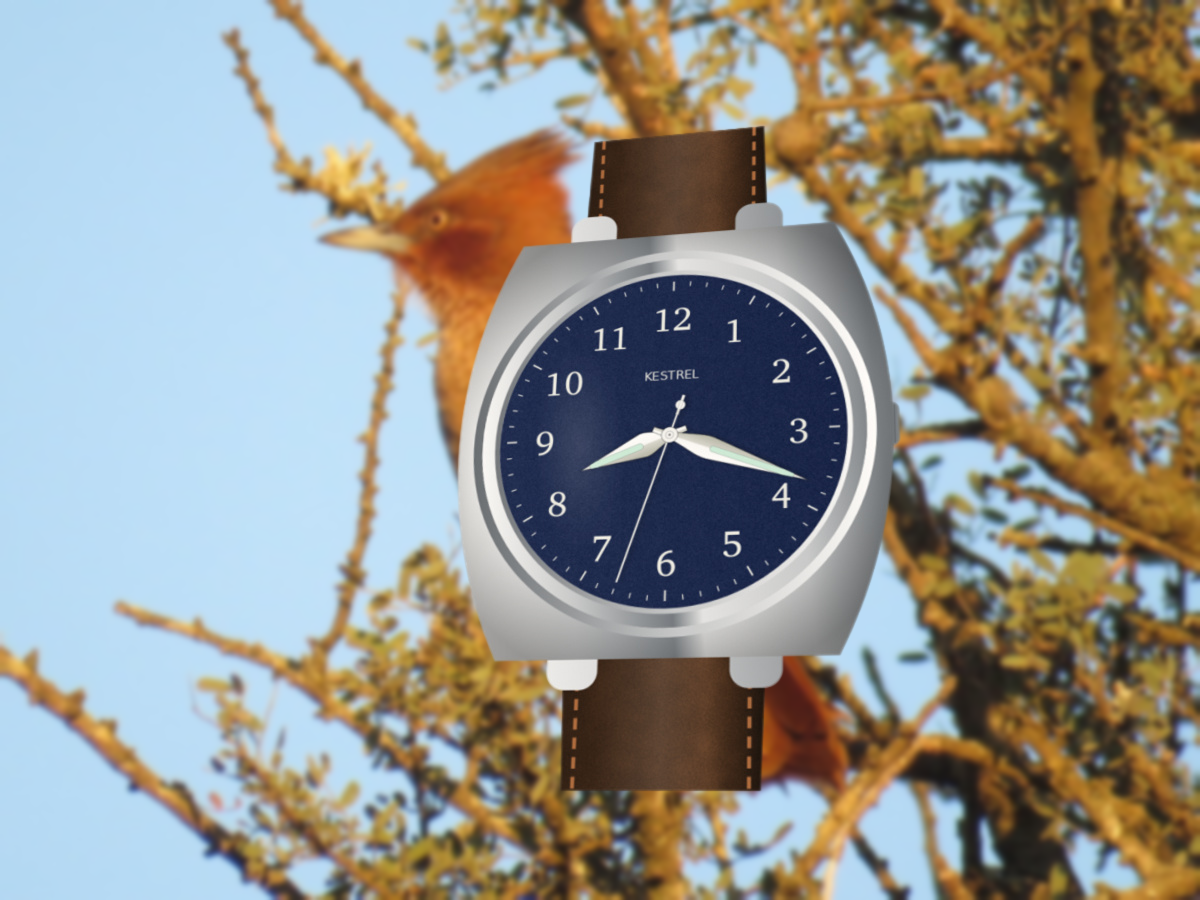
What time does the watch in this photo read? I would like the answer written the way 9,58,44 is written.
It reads 8,18,33
